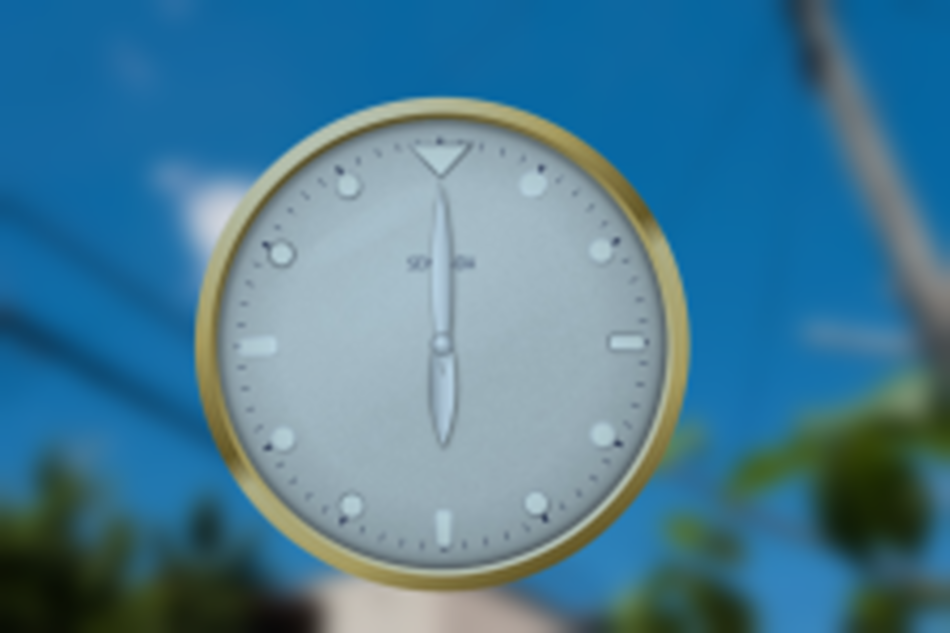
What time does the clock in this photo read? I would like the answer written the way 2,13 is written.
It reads 6,00
